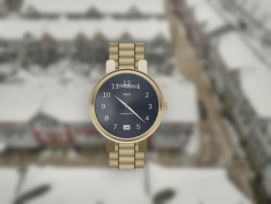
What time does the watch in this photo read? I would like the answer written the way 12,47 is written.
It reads 10,22
